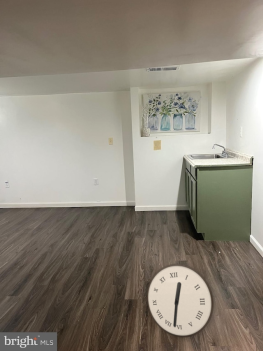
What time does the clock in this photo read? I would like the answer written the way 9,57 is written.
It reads 12,32
